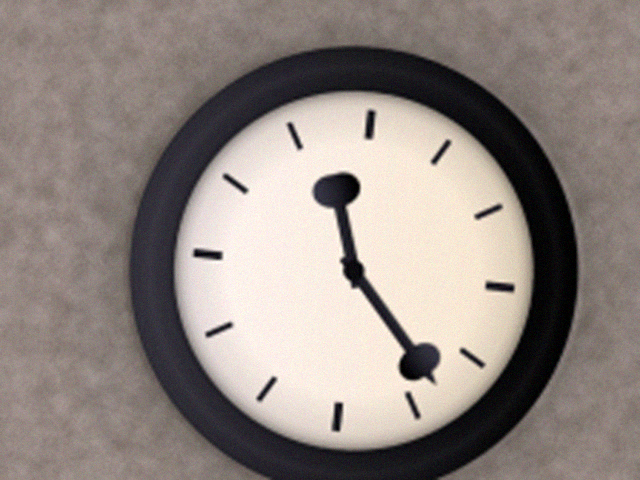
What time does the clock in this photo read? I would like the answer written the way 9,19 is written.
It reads 11,23
